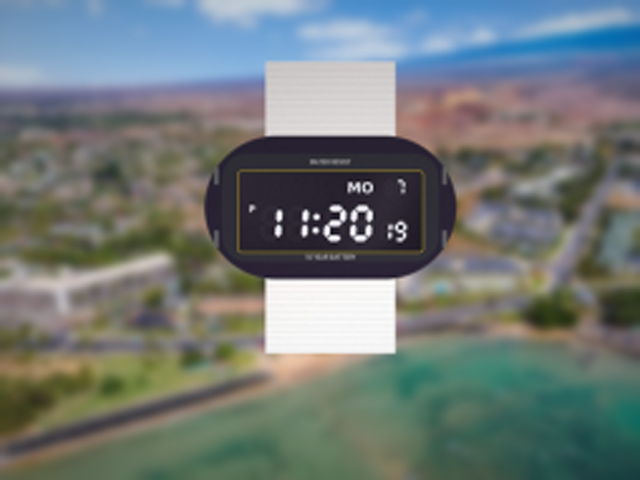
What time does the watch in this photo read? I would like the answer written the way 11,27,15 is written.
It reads 11,20,19
